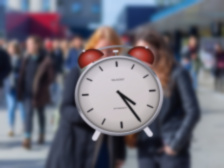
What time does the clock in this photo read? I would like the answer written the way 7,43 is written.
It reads 4,25
